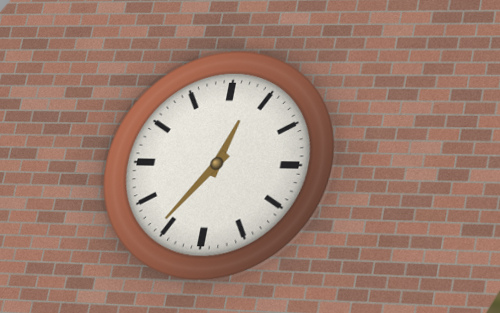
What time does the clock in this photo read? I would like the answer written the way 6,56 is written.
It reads 12,36
